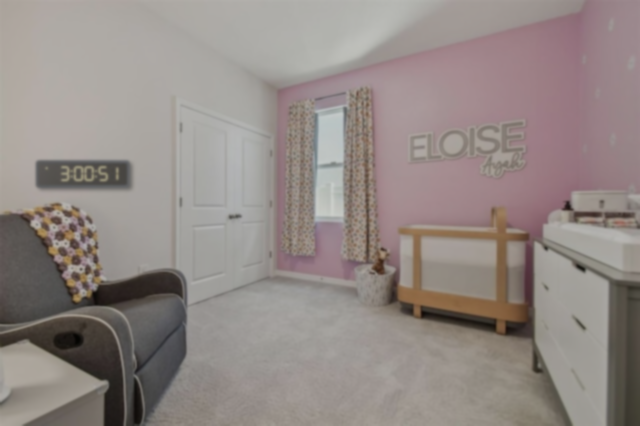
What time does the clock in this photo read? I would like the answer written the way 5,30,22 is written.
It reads 3,00,51
